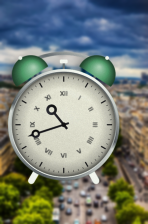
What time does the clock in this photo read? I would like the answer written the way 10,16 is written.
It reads 10,42
